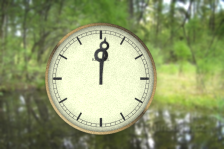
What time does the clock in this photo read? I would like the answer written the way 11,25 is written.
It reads 12,01
